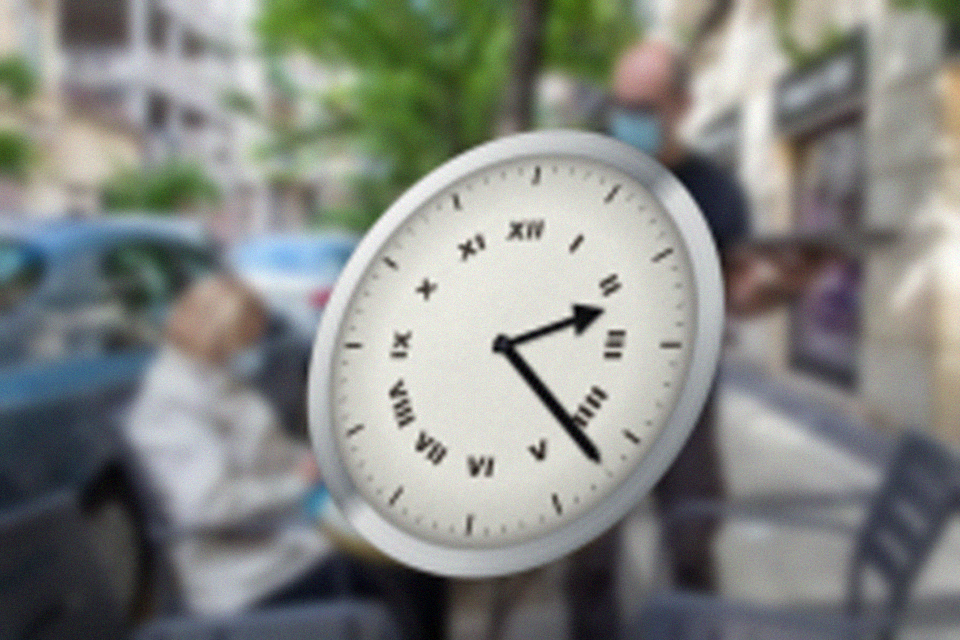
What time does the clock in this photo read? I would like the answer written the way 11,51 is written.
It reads 2,22
